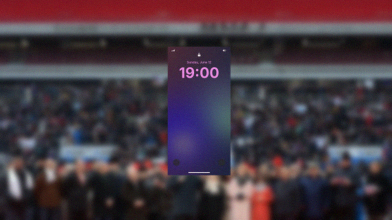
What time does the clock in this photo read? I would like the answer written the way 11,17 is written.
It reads 19,00
